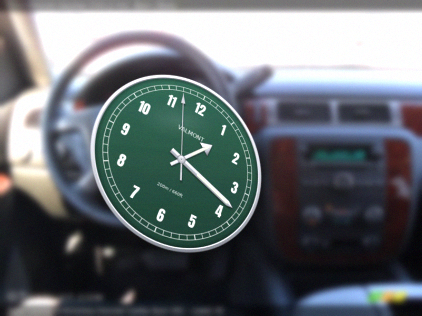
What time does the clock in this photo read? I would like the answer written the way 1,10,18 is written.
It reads 1,17,57
